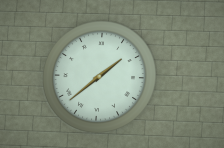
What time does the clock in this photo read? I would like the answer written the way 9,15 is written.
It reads 1,38
